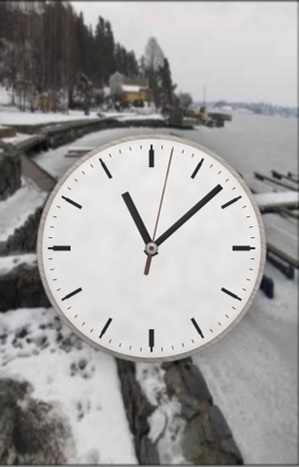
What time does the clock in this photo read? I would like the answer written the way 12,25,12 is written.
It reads 11,08,02
